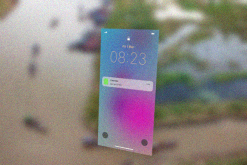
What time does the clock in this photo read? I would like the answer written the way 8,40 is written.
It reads 8,23
